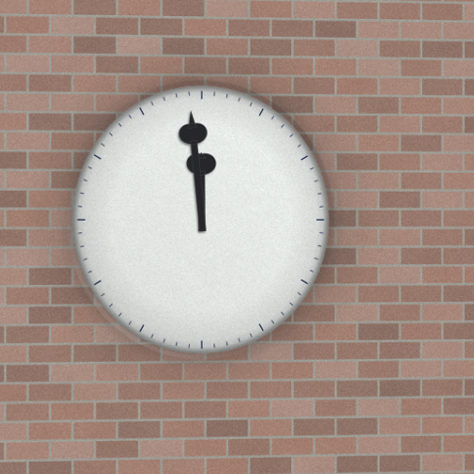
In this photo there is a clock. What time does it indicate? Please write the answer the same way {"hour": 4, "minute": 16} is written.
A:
{"hour": 11, "minute": 59}
